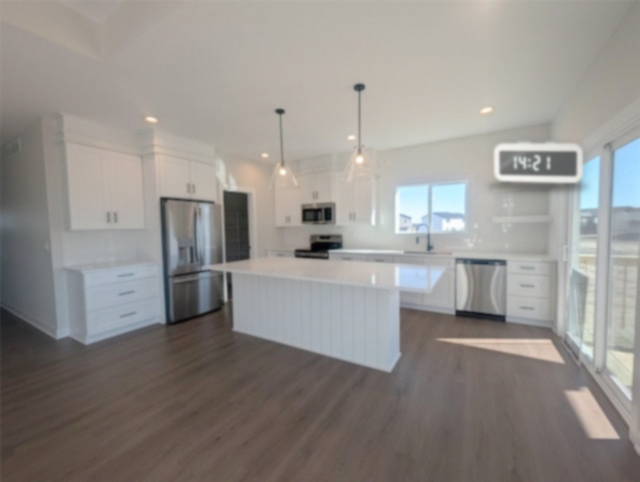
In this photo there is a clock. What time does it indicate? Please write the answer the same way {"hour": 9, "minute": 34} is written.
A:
{"hour": 14, "minute": 21}
